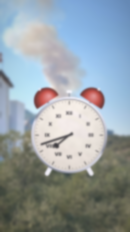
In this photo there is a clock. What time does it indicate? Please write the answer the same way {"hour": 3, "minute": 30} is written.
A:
{"hour": 7, "minute": 42}
